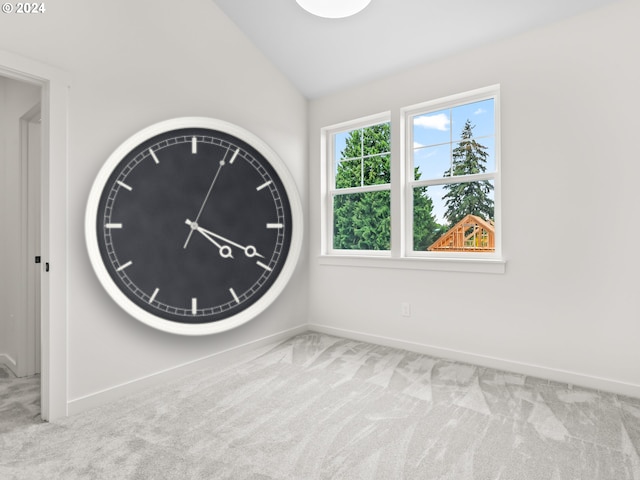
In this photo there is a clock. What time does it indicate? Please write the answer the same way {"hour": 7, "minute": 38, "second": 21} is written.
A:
{"hour": 4, "minute": 19, "second": 4}
